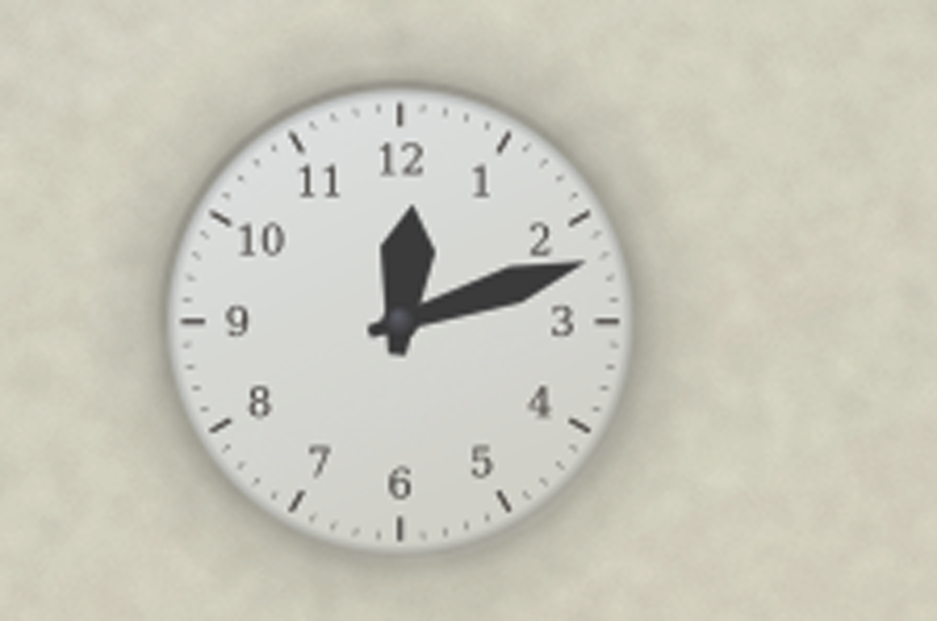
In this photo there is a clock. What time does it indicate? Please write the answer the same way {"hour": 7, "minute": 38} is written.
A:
{"hour": 12, "minute": 12}
